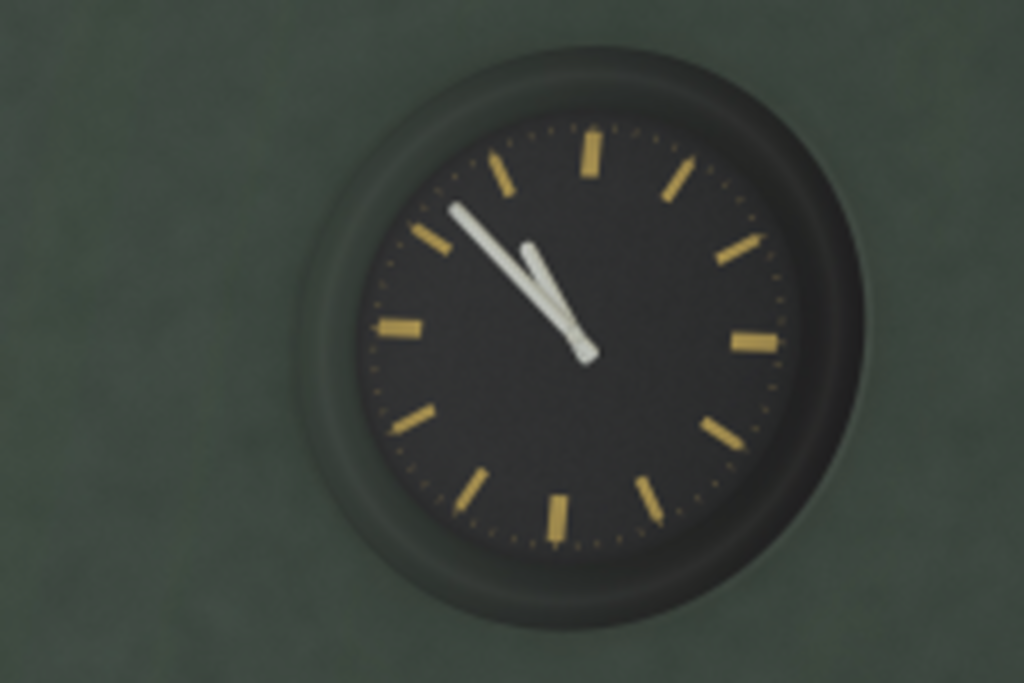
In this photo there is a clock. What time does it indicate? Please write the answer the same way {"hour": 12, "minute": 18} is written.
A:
{"hour": 10, "minute": 52}
